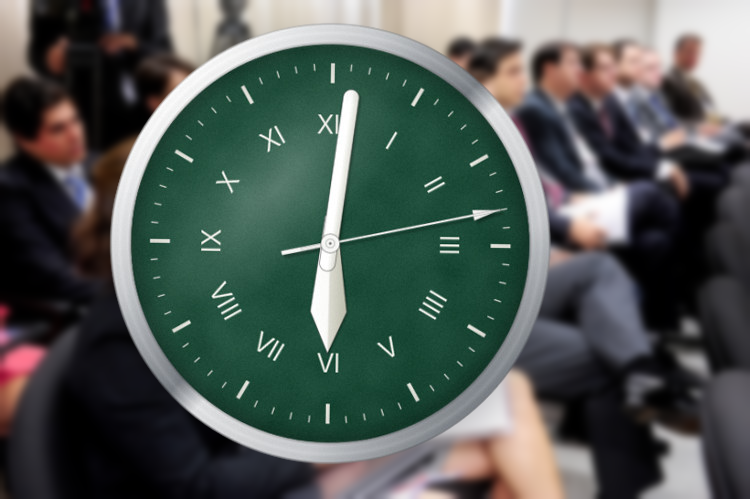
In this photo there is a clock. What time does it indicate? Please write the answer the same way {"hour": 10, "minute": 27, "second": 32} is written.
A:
{"hour": 6, "minute": 1, "second": 13}
